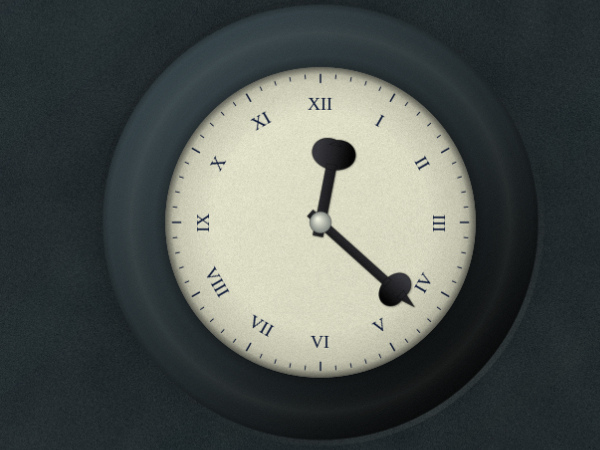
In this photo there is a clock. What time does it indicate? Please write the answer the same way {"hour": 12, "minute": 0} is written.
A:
{"hour": 12, "minute": 22}
